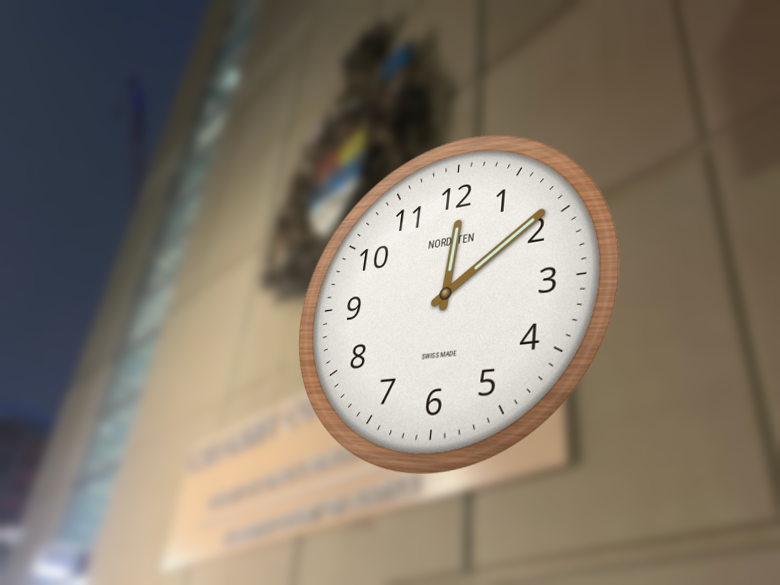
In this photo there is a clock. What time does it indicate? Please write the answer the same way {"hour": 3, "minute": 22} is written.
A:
{"hour": 12, "minute": 9}
